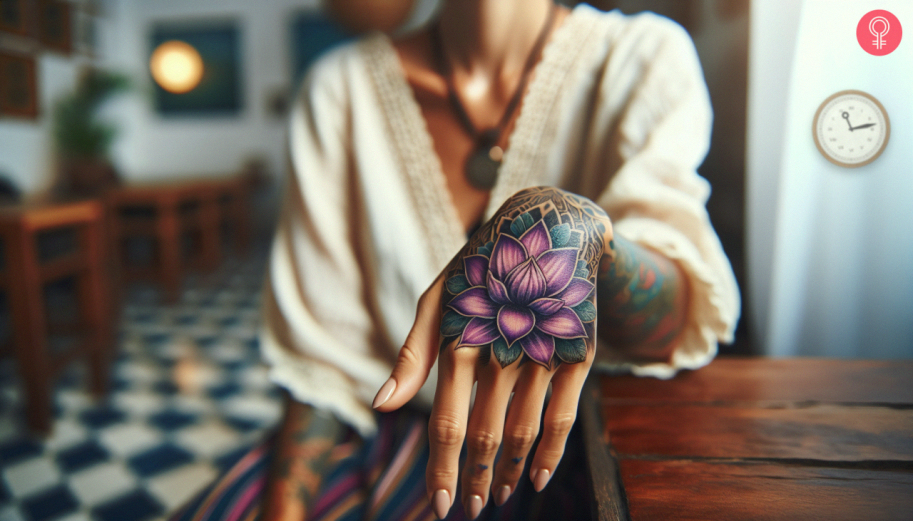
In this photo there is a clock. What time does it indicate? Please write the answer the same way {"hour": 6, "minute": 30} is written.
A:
{"hour": 11, "minute": 13}
